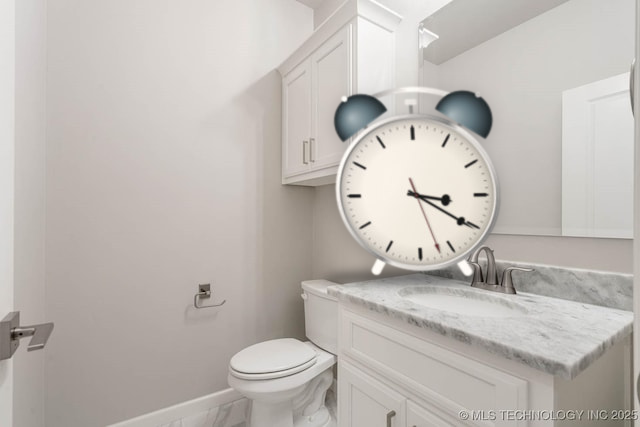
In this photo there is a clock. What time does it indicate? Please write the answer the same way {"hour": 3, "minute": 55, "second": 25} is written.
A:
{"hour": 3, "minute": 20, "second": 27}
